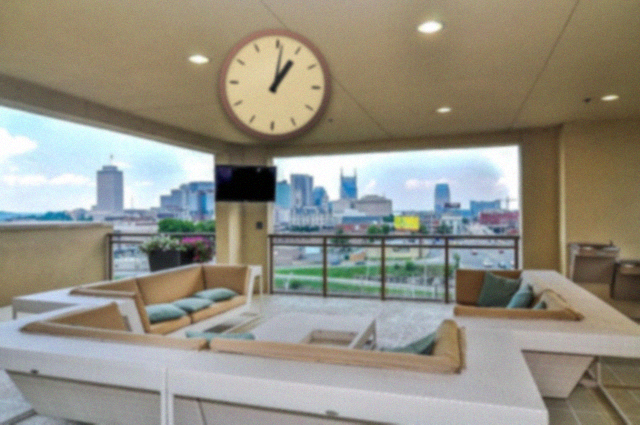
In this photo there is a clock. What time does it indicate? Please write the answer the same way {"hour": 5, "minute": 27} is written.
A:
{"hour": 1, "minute": 1}
